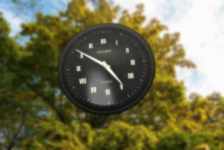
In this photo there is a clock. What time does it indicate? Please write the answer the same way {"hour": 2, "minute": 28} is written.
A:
{"hour": 4, "minute": 51}
